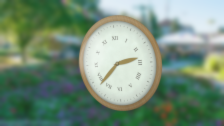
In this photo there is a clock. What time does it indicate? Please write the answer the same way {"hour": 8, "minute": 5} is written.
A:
{"hour": 2, "minute": 38}
